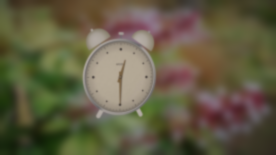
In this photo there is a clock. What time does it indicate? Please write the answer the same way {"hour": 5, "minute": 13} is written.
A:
{"hour": 12, "minute": 30}
